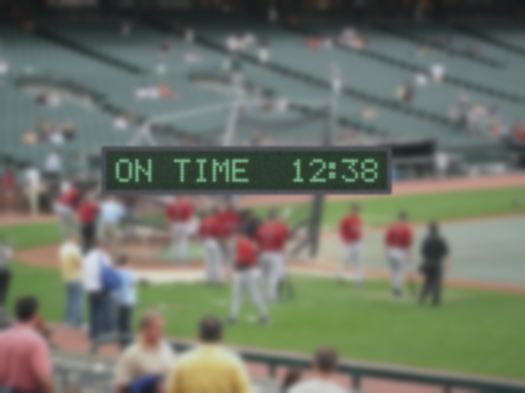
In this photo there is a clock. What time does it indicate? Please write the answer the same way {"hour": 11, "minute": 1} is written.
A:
{"hour": 12, "minute": 38}
